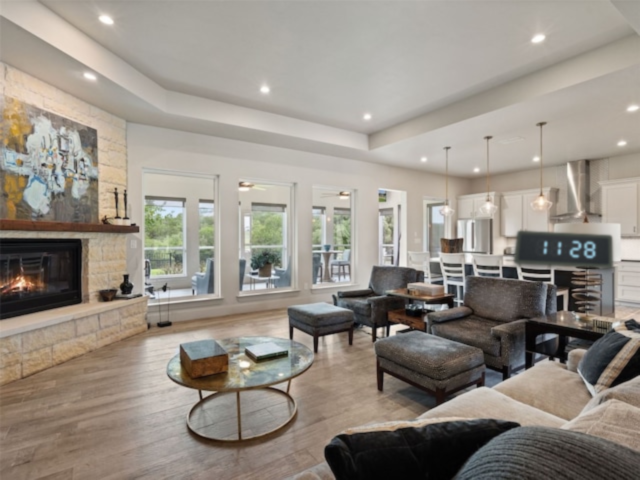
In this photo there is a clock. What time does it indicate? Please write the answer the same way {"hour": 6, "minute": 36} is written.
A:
{"hour": 11, "minute": 28}
